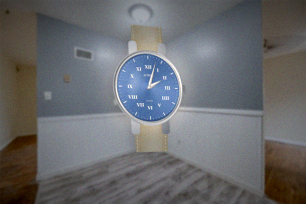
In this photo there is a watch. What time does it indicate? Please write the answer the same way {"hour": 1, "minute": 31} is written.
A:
{"hour": 2, "minute": 3}
